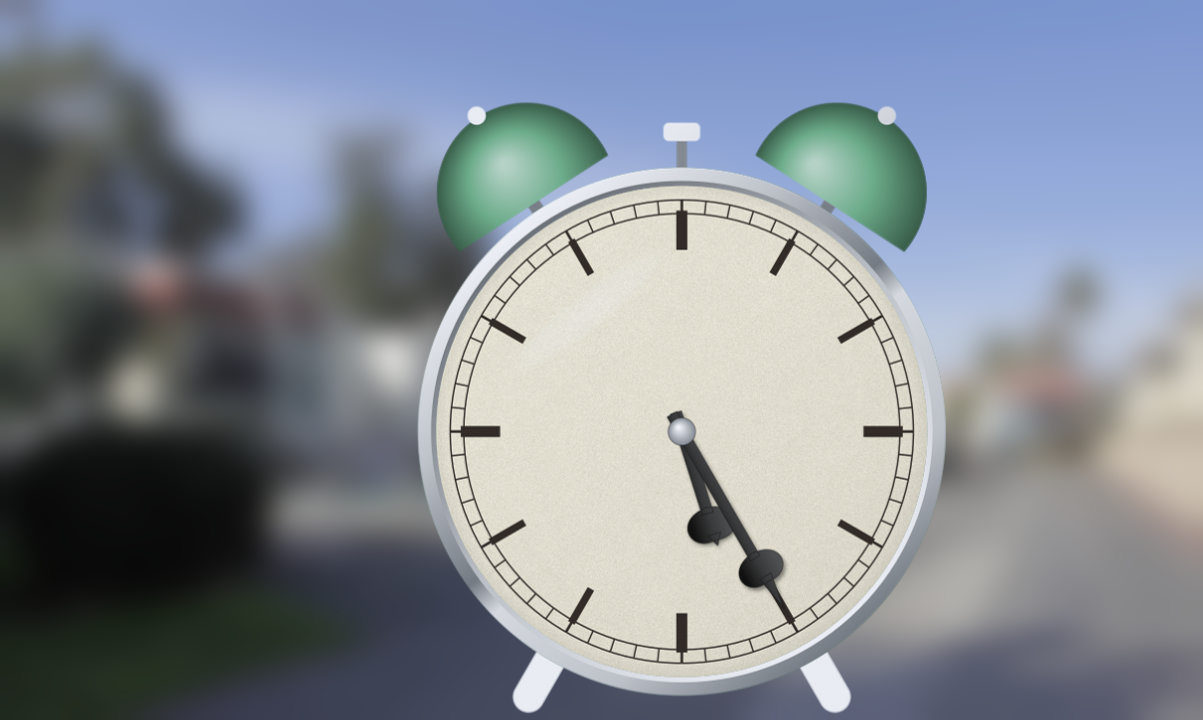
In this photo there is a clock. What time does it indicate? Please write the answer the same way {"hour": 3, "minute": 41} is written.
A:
{"hour": 5, "minute": 25}
